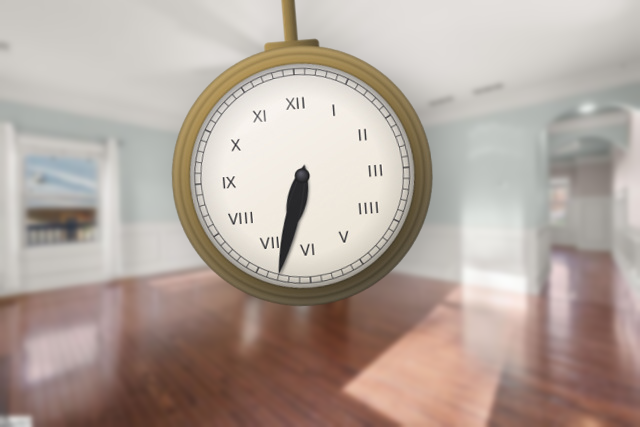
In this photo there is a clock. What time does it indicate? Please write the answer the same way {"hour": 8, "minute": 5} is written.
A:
{"hour": 6, "minute": 33}
